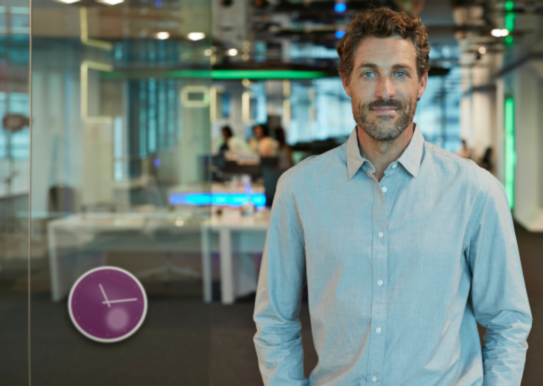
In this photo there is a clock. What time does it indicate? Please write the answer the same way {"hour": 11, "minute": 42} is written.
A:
{"hour": 11, "minute": 14}
